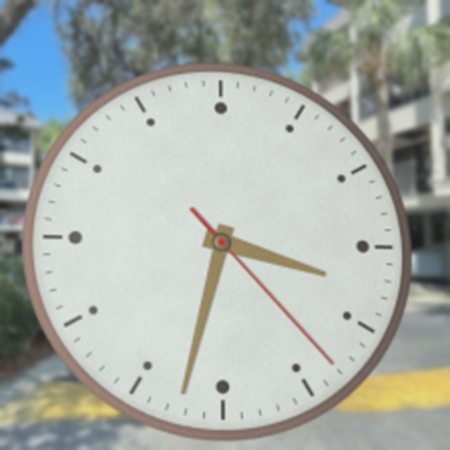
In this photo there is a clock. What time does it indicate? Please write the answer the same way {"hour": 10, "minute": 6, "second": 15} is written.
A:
{"hour": 3, "minute": 32, "second": 23}
